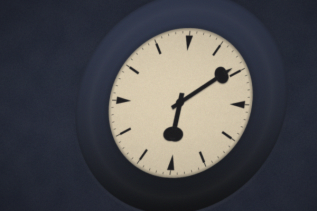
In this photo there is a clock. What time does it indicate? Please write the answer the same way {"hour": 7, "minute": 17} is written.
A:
{"hour": 6, "minute": 9}
